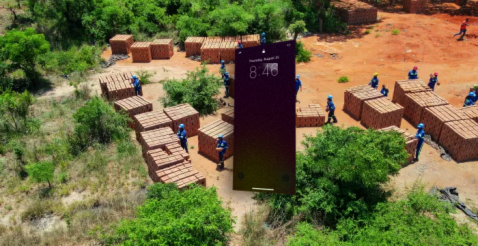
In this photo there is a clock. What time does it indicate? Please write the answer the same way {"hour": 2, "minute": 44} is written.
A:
{"hour": 8, "minute": 46}
